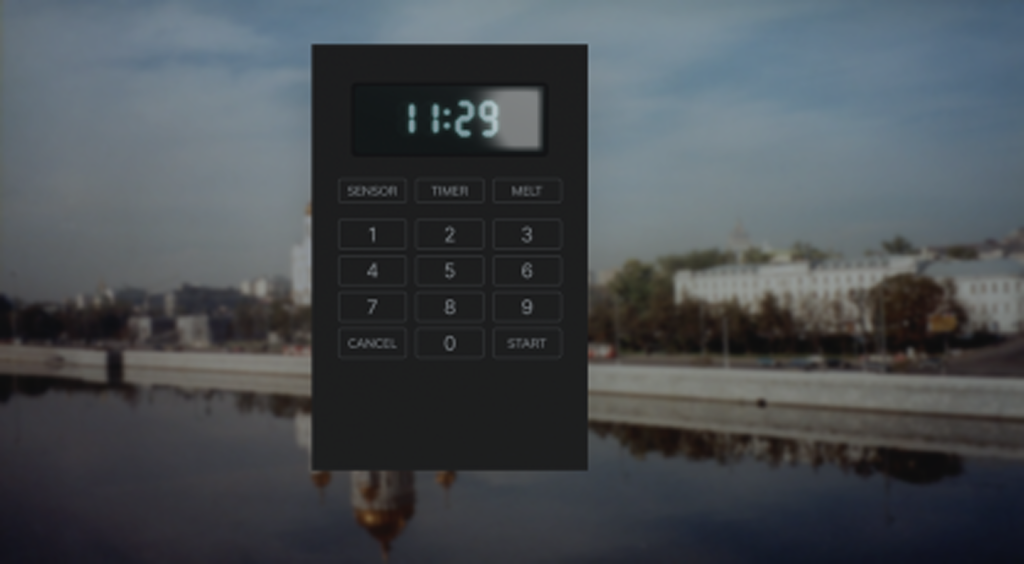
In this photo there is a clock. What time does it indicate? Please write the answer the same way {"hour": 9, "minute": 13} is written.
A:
{"hour": 11, "minute": 29}
